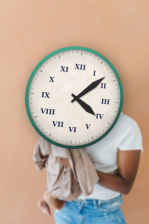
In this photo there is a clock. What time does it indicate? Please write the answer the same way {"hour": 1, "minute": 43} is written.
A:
{"hour": 4, "minute": 8}
